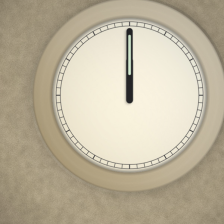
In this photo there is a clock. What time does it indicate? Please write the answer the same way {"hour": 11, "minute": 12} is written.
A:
{"hour": 12, "minute": 0}
